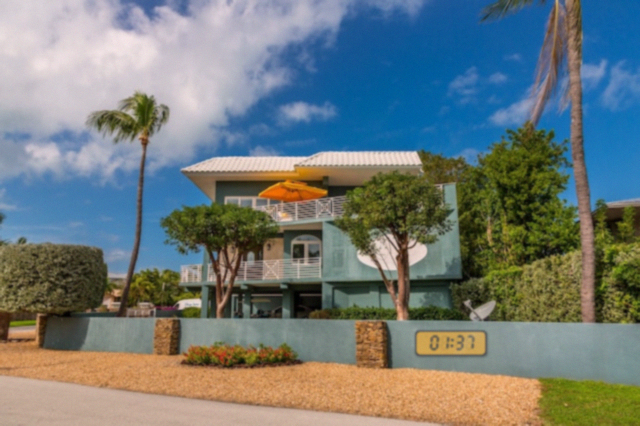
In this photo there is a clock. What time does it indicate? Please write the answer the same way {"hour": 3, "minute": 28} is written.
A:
{"hour": 1, "minute": 37}
